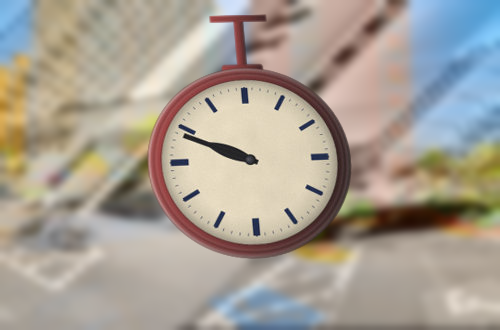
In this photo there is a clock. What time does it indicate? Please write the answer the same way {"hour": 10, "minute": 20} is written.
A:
{"hour": 9, "minute": 49}
